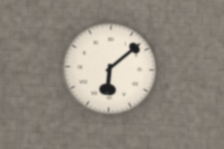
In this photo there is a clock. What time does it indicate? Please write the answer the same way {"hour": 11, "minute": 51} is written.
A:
{"hour": 6, "minute": 8}
